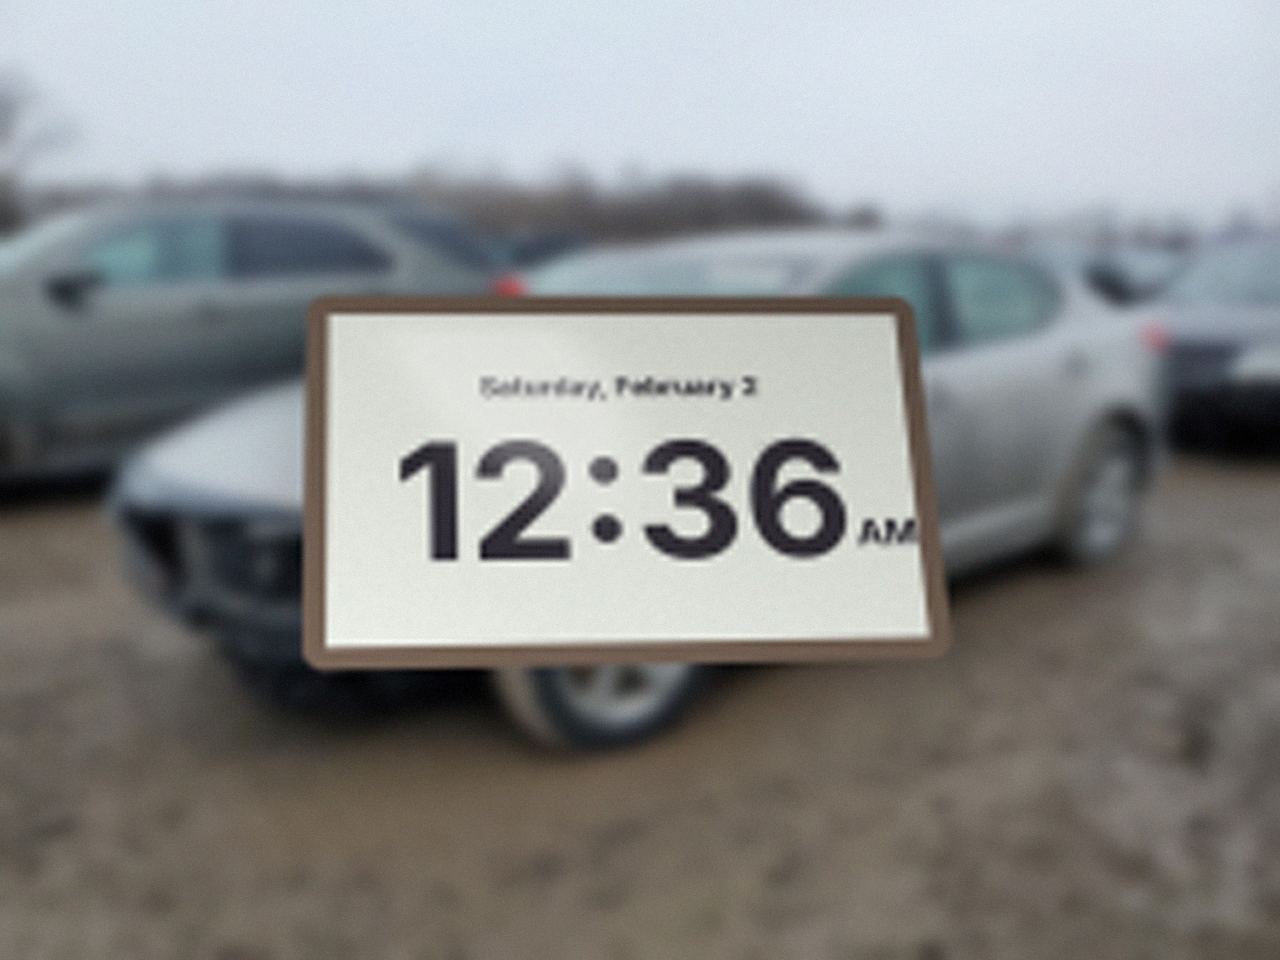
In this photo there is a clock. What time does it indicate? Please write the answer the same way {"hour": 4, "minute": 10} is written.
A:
{"hour": 12, "minute": 36}
